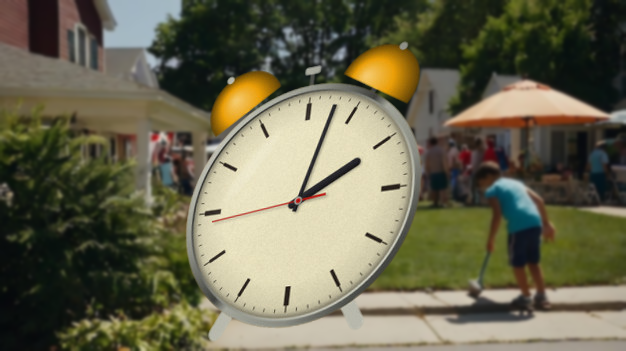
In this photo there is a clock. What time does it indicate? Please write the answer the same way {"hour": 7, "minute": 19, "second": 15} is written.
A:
{"hour": 2, "minute": 2, "second": 44}
